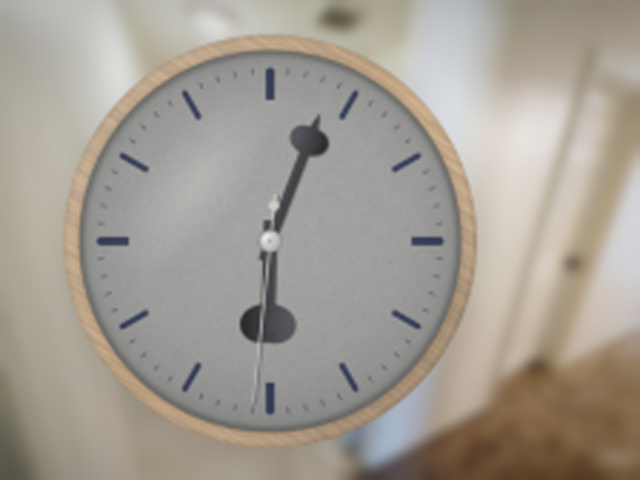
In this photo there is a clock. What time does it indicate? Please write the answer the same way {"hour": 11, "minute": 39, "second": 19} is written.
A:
{"hour": 6, "minute": 3, "second": 31}
